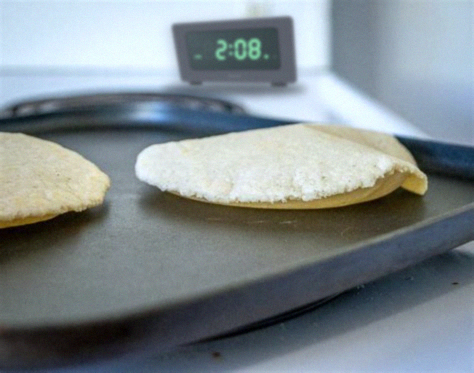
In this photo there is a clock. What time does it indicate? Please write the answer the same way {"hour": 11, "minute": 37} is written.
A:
{"hour": 2, "minute": 8}
